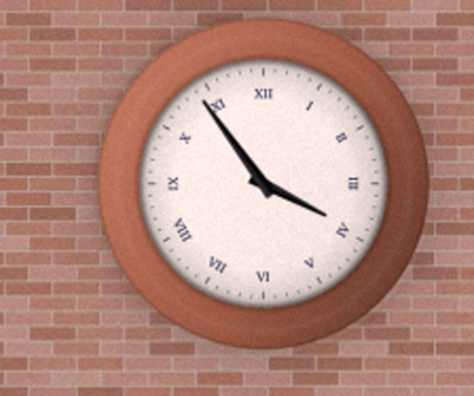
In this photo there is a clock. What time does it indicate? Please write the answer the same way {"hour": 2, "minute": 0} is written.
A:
{"hour": 3, "minute": 54}
